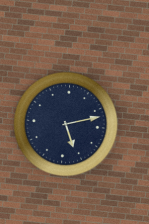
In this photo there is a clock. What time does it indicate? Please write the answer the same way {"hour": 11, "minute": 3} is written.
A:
{"hour": 5, "minute": 12}
